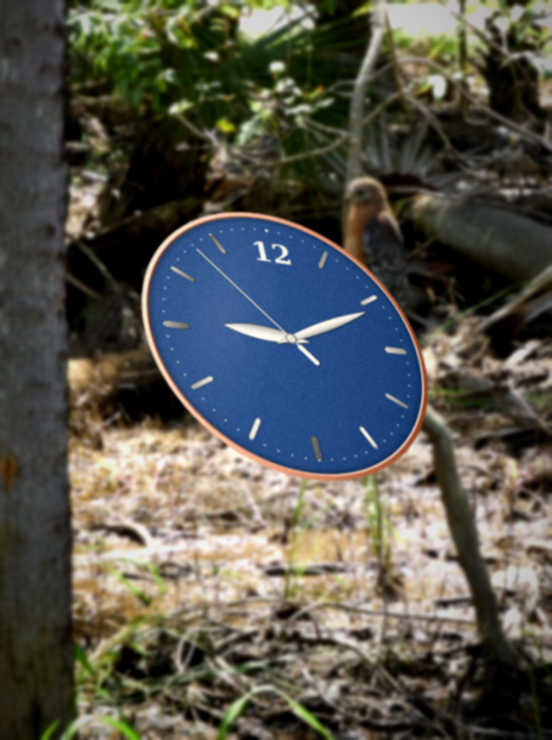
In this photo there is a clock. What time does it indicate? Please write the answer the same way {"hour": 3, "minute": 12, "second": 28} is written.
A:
{"hour": 9, "minute": 10, "second": 53}
